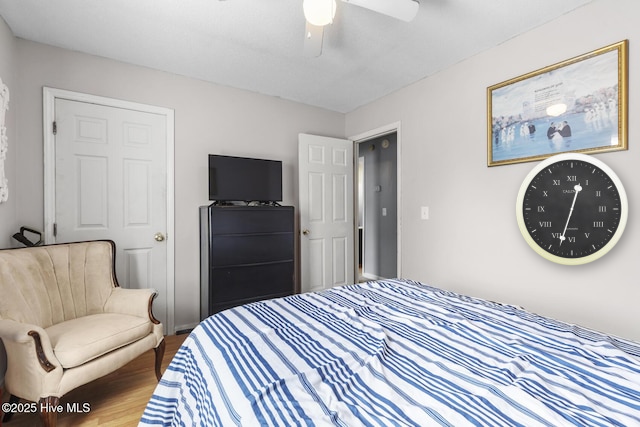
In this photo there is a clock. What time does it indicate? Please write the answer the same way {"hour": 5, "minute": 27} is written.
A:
{"hour": 12, "minute": 33}
